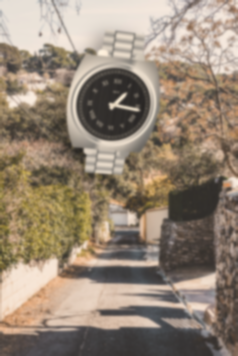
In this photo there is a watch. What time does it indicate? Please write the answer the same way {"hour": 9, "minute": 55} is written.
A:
{"hour": 1, "minute": 16}
